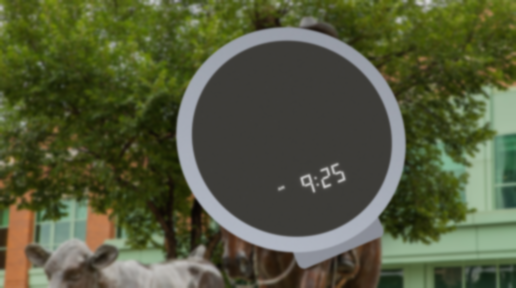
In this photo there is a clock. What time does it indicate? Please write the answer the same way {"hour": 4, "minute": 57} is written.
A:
{"hour": 9, "minute": 25}
